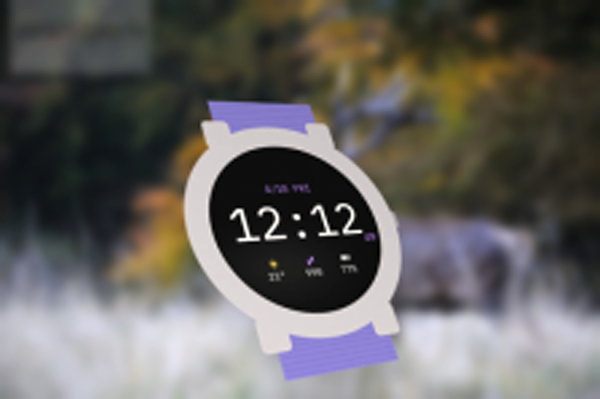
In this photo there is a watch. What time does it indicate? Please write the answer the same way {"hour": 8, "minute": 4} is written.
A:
{"hour": 12, "minute": 12}
